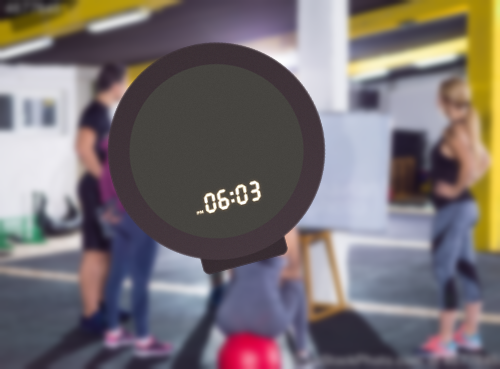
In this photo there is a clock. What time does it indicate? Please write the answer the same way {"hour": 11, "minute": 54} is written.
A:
{"hour": 6, "minute": 3}
